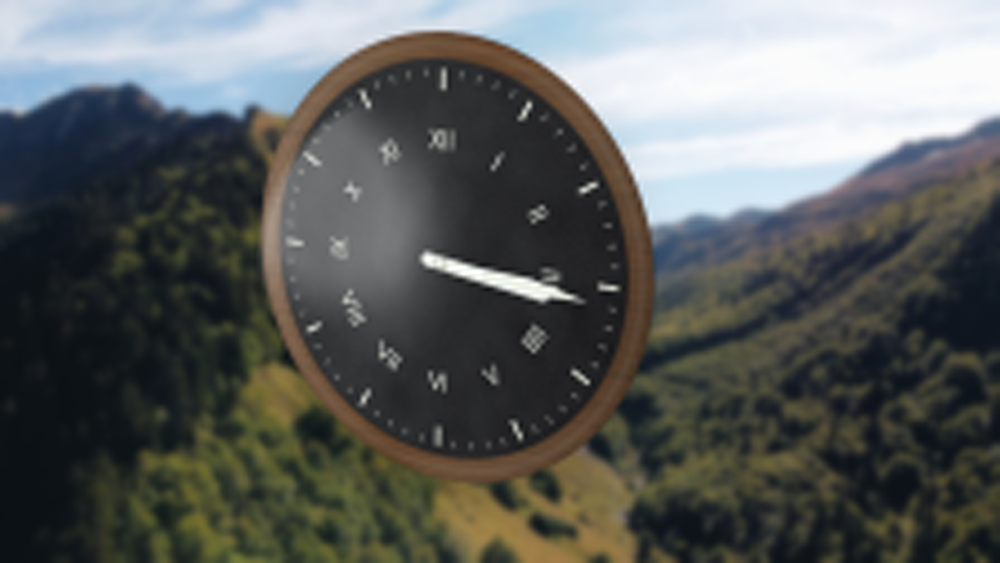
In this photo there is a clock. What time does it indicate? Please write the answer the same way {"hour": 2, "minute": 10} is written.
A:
{"hour": 3, "minute": 16}
